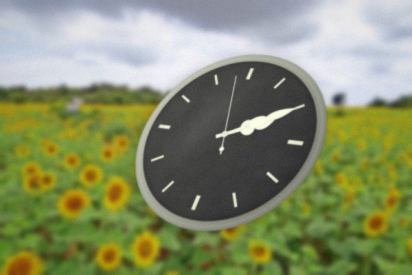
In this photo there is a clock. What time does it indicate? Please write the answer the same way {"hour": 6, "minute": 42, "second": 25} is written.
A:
{"hour": 2, "minute": 9, "second": 58}
